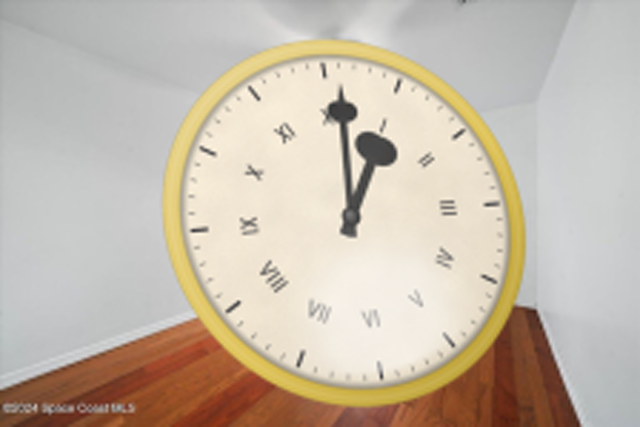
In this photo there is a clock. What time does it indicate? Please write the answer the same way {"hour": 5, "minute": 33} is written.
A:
{"hour": 1, "minute": 1}
